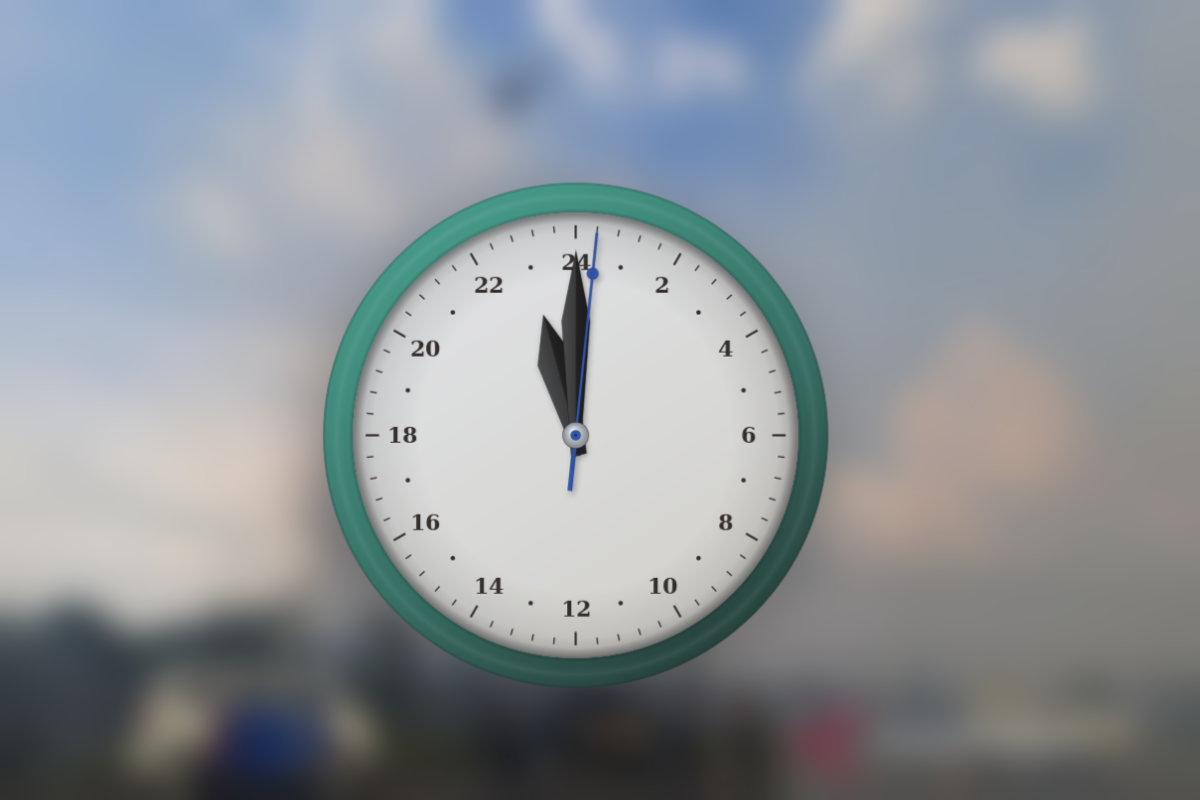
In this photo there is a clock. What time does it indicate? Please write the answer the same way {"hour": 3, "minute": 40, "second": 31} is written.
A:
{"hour": 23, "minute": 0, "second": 1}
